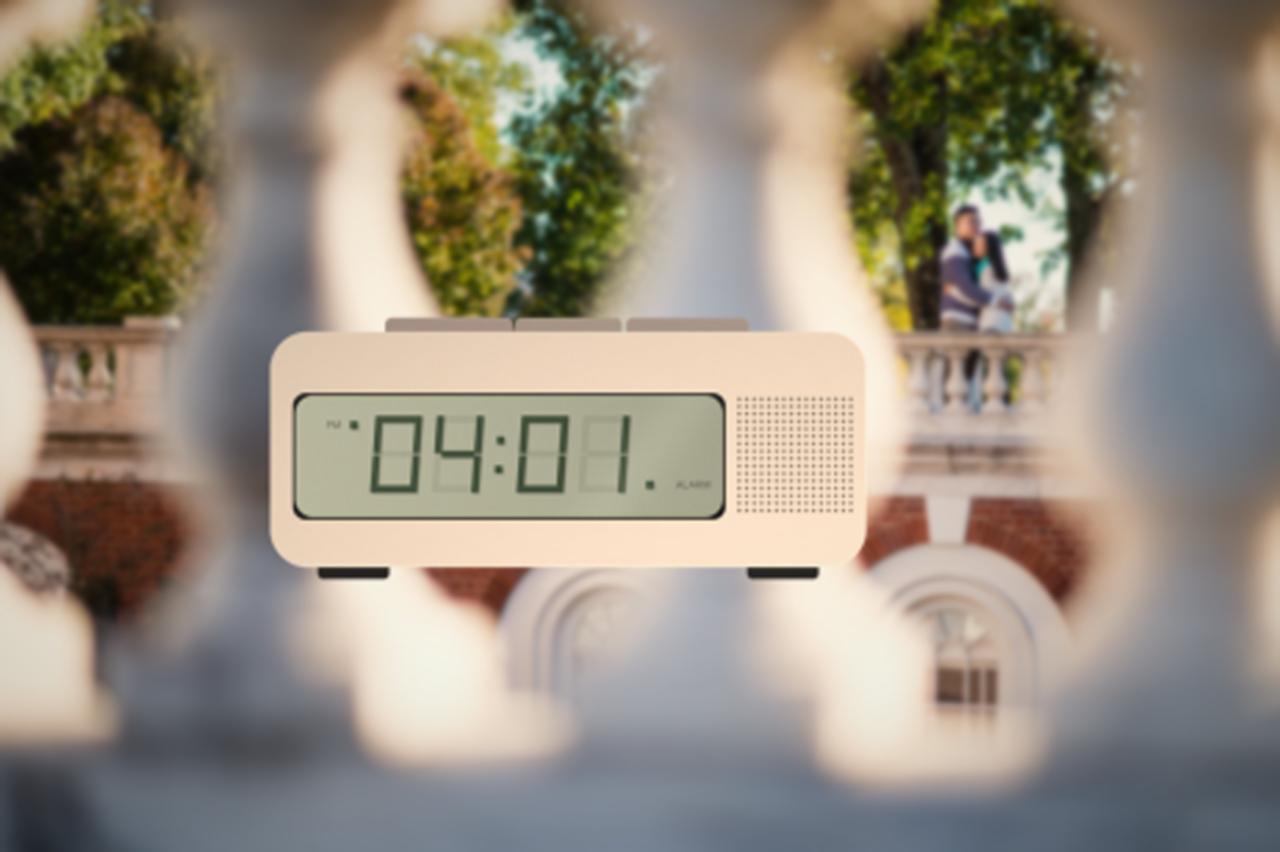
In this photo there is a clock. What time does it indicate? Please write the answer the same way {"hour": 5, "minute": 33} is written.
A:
{"hour": 4, "minute": 1}
